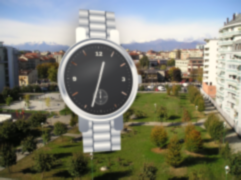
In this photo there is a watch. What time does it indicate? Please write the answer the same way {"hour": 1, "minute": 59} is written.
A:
{"hour": 12, "minute": 33}
